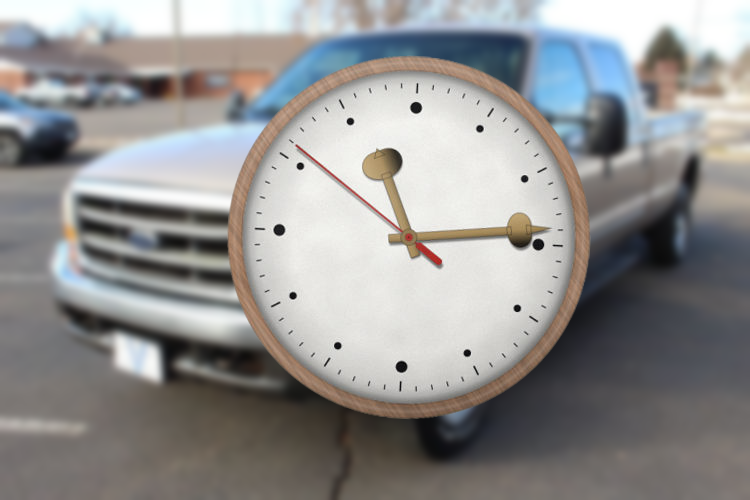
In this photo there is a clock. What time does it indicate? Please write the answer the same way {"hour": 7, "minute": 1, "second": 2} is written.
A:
{"hour": 11, "minute": 13, "second": 51}
